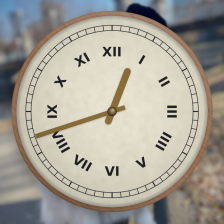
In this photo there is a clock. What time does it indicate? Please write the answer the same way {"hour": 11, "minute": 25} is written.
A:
{"hour": 12, "minute": 42}
